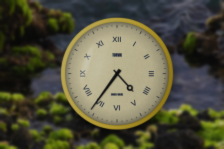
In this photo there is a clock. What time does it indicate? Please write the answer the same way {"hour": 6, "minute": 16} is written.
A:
{"hour": 4, "minute": 36}
